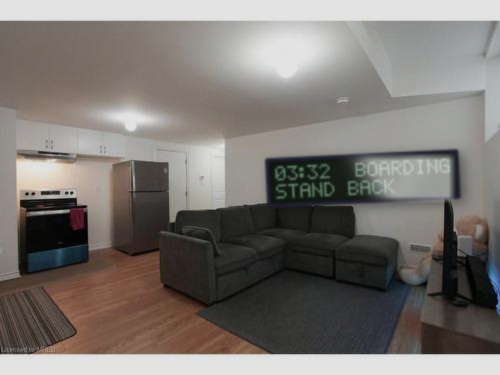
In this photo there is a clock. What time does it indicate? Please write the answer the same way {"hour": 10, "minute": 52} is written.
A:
{"hour": 3, "minute": 32}
